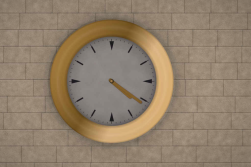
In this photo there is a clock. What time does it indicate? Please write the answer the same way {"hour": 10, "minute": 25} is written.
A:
{"hour": 4, "minute": 21}
